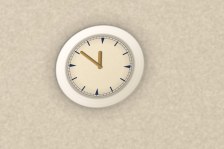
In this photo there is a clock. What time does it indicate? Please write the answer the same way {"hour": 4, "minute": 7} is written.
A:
{"hour": 11, "minute": 51}
